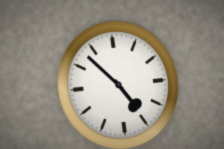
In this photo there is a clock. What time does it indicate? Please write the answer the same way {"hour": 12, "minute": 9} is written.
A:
{"hour": 4, "minute": 53}
